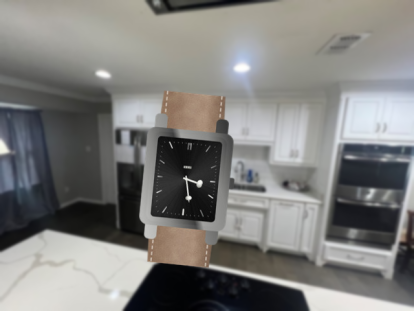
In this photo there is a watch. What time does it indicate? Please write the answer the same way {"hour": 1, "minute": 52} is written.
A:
{"hour": 3, "minute": 28}
